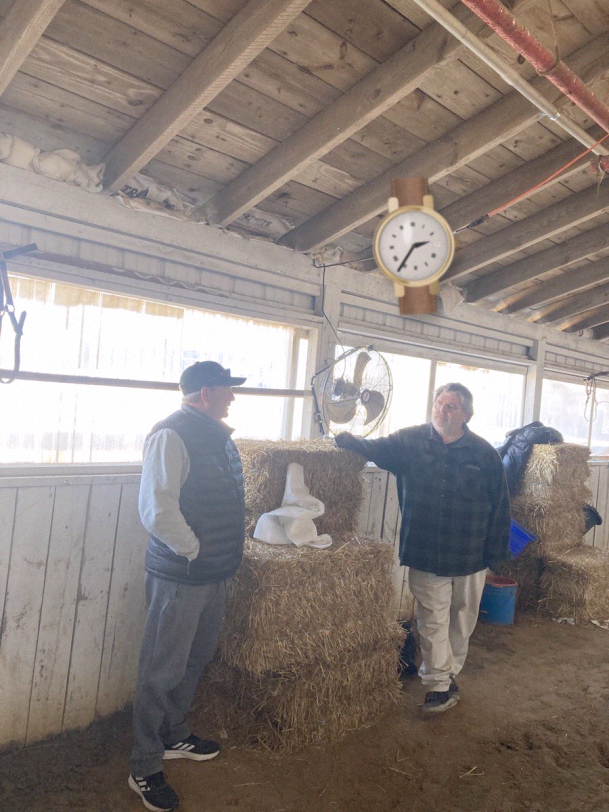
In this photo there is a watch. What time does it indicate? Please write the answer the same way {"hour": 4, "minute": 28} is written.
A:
{"hour": 2, "minute": 36}
